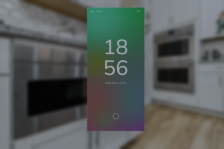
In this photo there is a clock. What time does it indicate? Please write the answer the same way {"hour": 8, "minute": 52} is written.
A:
{"hour": 18, "minute": 56}
